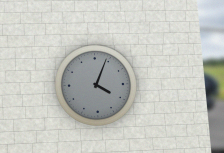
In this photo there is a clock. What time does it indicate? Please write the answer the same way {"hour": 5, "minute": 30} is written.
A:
{"hour": 4, "minute": 4}
